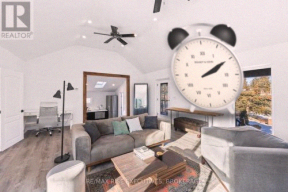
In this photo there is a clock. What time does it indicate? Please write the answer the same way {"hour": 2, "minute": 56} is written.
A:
{"hour": 2, "minute": 10}
